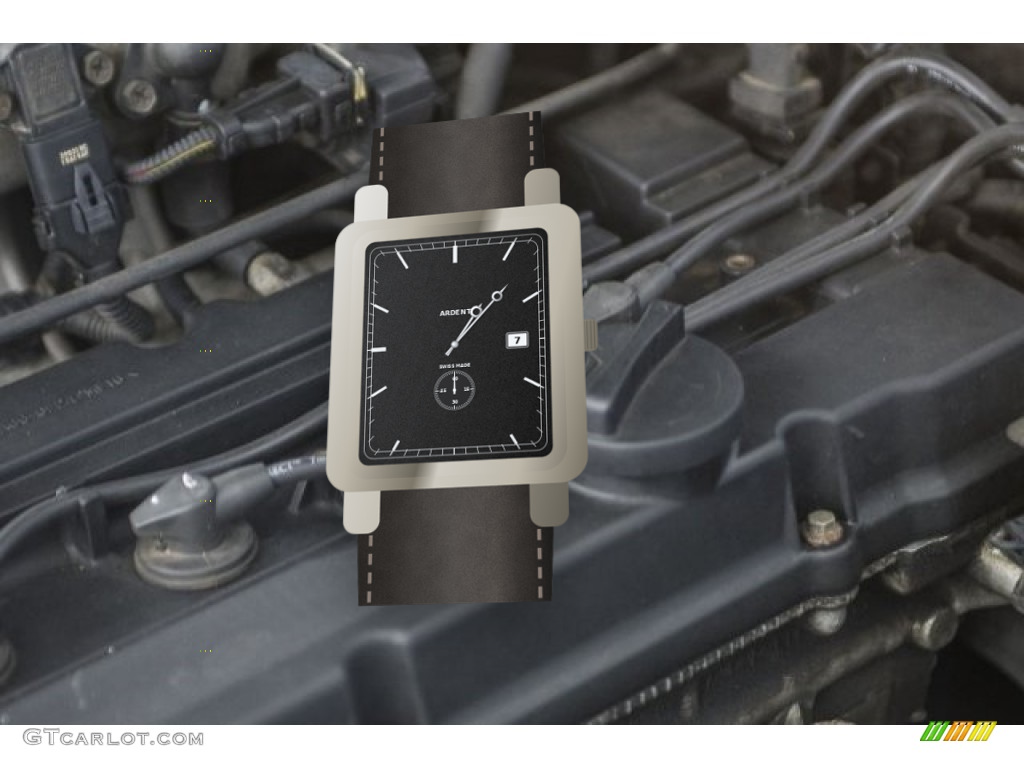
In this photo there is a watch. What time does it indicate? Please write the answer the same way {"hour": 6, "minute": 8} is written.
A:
{"hour": 1, "minute": 7}
